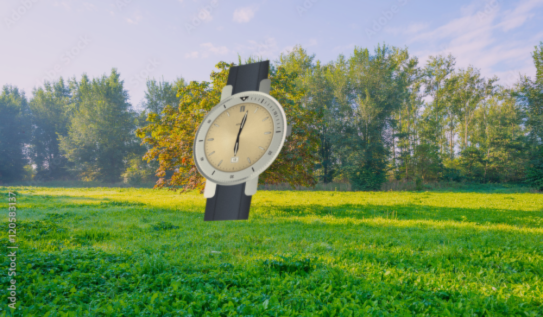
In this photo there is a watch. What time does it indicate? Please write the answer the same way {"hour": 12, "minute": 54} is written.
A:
{"hour": 6, "minute": 2}
